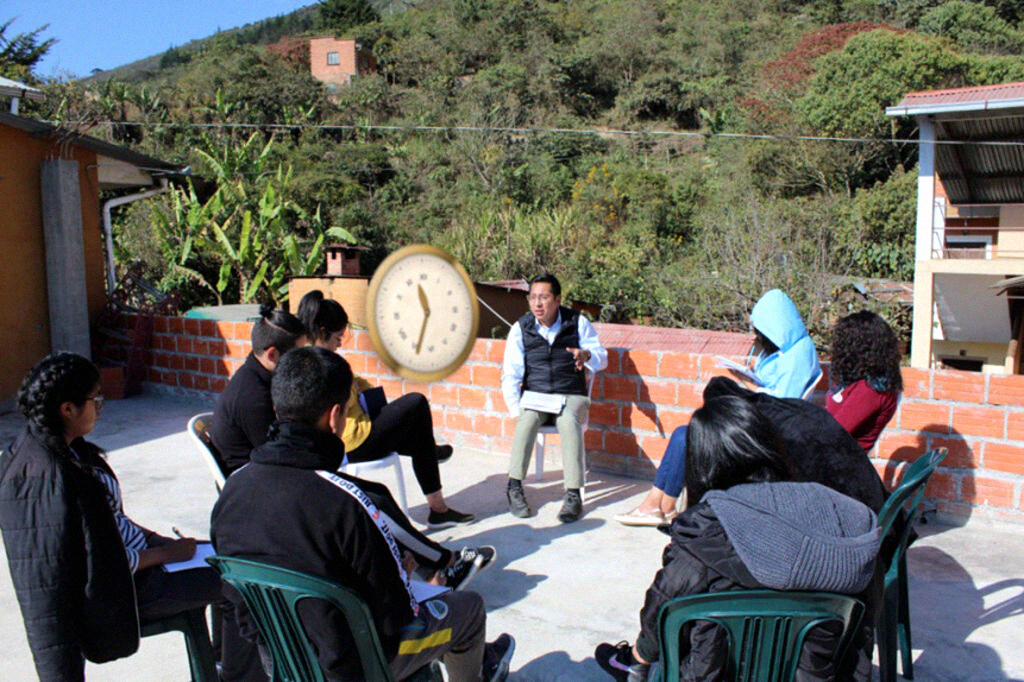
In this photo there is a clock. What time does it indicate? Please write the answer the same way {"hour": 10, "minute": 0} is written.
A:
{"hour": 11, "minute": 34}
